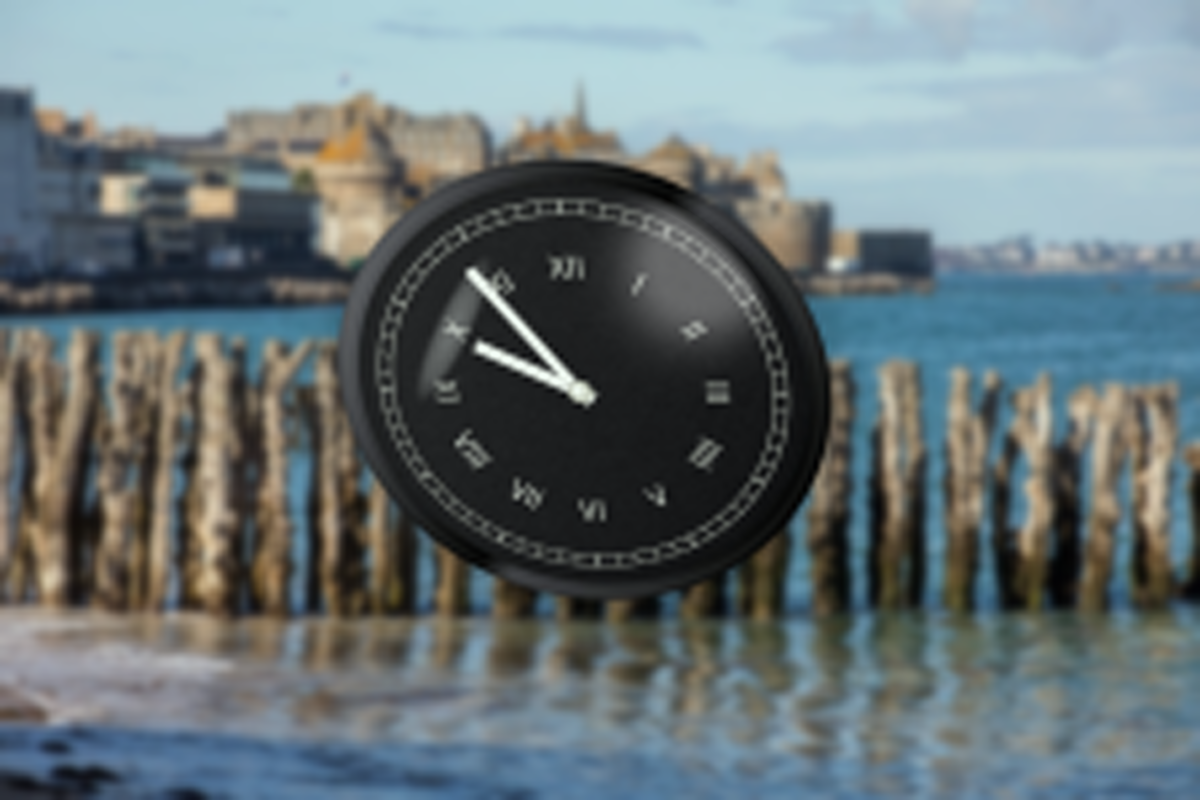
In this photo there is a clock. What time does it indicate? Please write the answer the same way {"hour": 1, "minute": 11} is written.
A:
{"hour": 9, "minute": 54}
